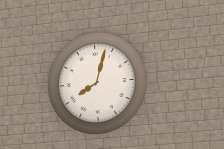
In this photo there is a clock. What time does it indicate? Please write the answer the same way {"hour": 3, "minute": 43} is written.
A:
{"hour": 8, "minute": 3}
